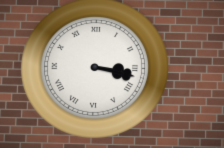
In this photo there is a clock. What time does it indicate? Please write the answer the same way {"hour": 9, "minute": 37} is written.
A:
{"hour": 3, "minute": 17}
